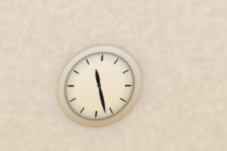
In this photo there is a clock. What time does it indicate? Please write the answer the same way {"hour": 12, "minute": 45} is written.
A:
{"hour": 11, "minute": 27}
